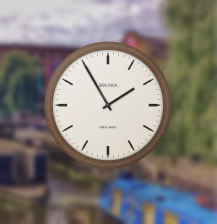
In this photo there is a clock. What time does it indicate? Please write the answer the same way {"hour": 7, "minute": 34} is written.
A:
{"hour": 1, "minute": 55}
